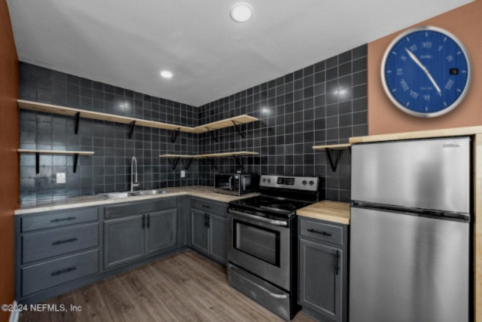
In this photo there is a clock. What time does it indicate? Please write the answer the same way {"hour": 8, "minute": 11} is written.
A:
{"hour": 4, "minute": 53}
